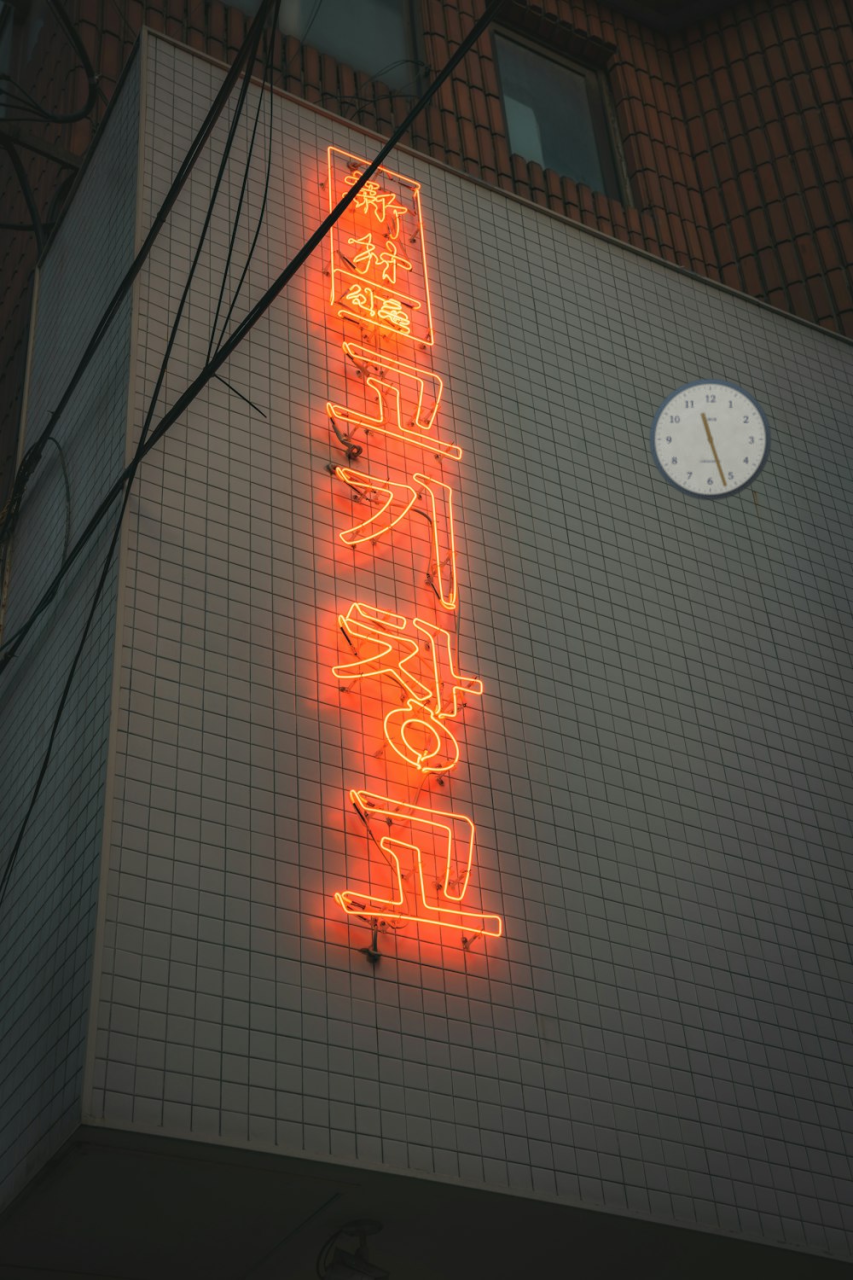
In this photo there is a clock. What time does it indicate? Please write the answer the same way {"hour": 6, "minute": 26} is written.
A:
{"hour": 11, "minute": 27}
